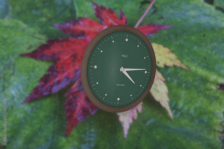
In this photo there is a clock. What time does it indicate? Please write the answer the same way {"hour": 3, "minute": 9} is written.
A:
{"hour": 4, "minute": 14}
